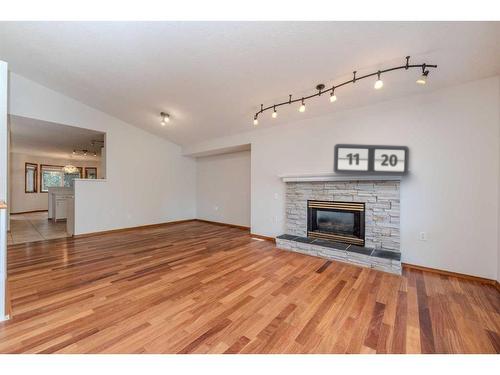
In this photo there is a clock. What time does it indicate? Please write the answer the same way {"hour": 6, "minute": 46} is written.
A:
{"hour": 11, "minute": 20}
